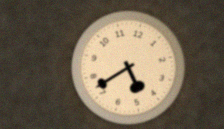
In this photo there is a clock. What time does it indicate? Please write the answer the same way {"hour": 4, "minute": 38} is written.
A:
{"hour": 4, "minute": 37}
